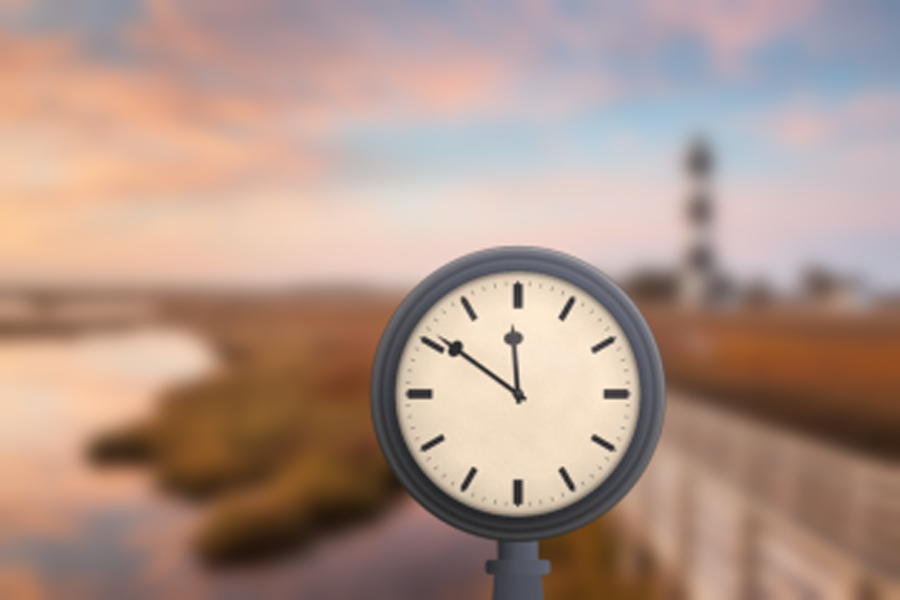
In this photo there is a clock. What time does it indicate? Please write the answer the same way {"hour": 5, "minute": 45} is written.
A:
{"hour": 11, "minute": 51}
